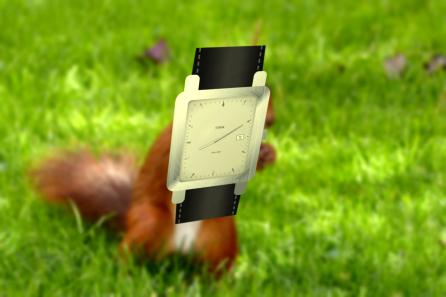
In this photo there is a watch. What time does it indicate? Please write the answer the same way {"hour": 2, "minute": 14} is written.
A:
{"hour": 8, "minute": 10}
